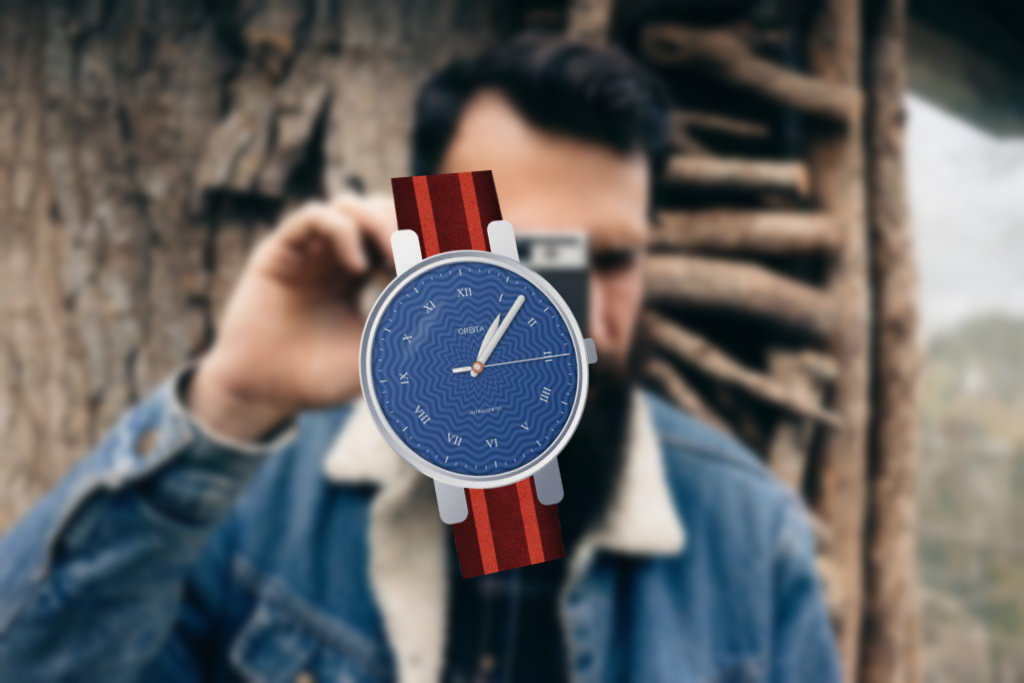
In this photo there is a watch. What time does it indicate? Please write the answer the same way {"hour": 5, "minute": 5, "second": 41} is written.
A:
{"hour": 1, "minute": 7, "second": 15}
